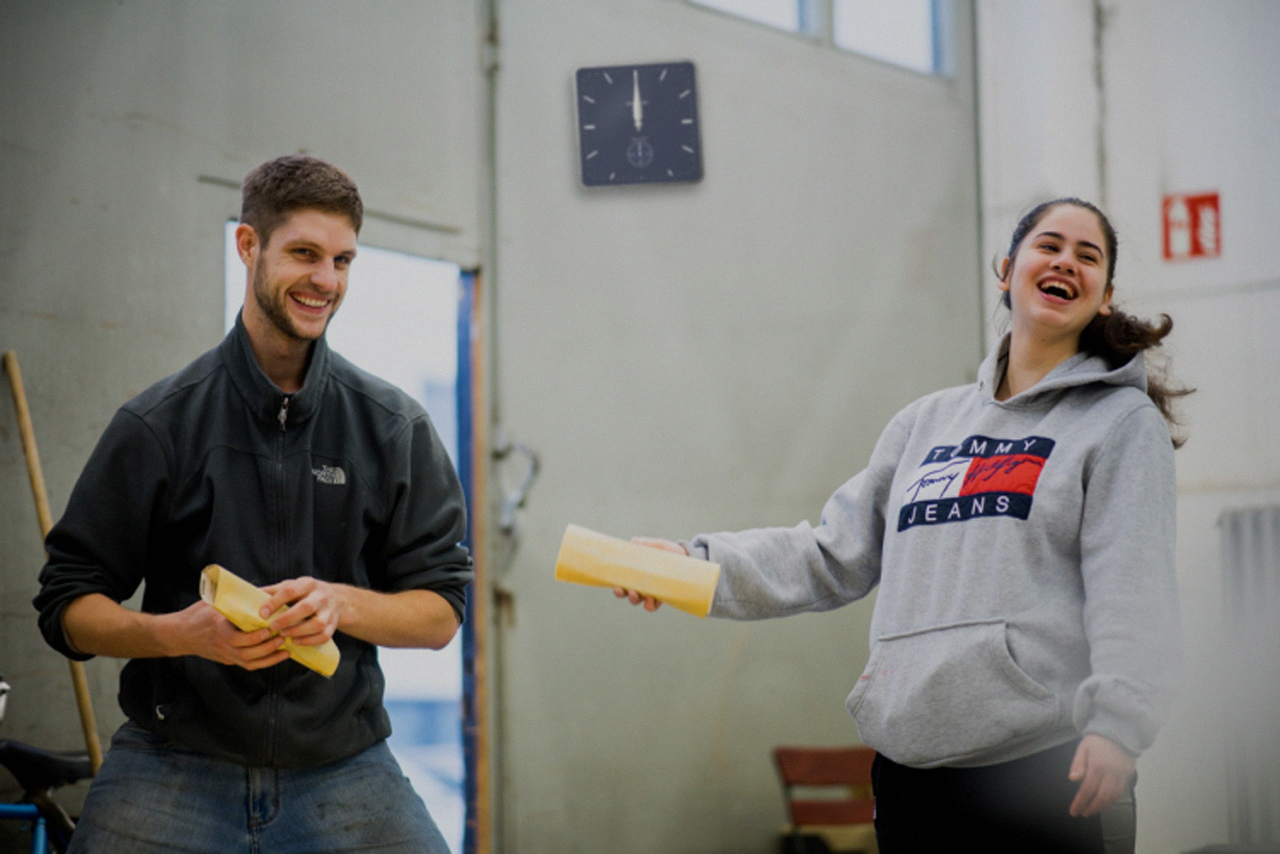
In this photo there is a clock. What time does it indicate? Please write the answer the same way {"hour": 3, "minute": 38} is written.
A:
{"hour": 12, "minute": 0}
